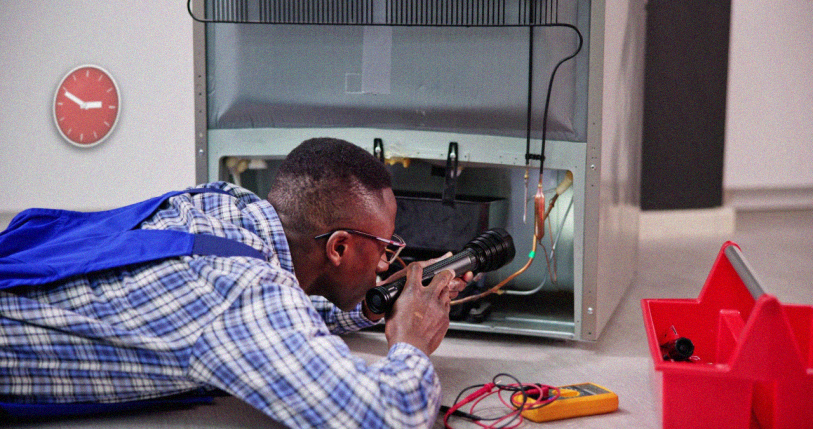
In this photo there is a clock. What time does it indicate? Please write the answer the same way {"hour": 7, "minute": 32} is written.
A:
{"hour": 2, "minute": 49}
